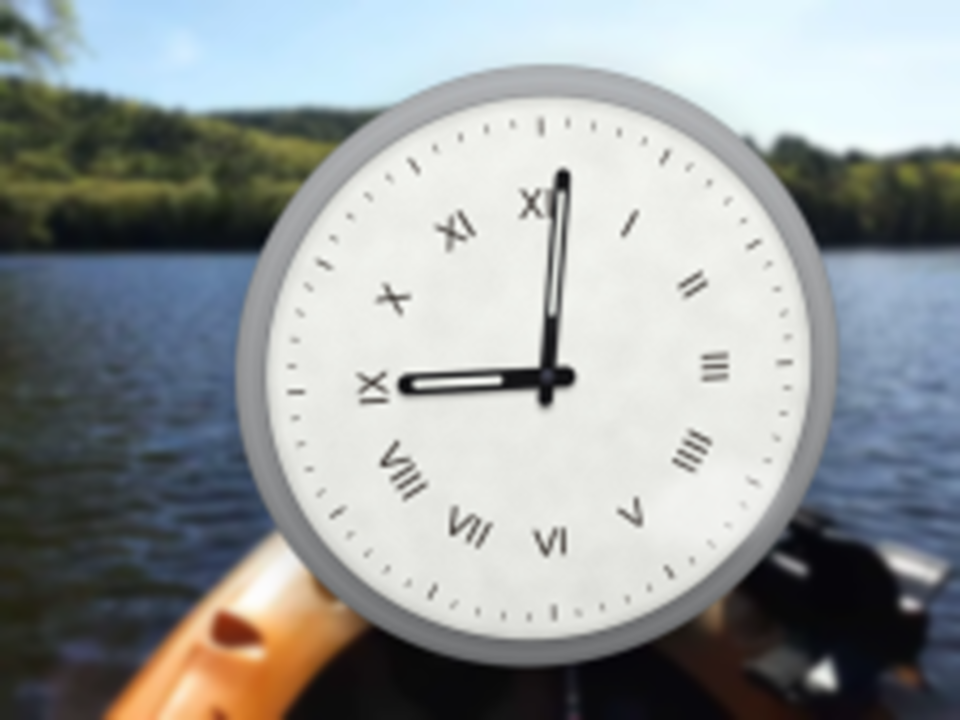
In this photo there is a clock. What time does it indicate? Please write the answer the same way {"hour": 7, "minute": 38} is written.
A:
{"hour": 9, "minute": 1}
